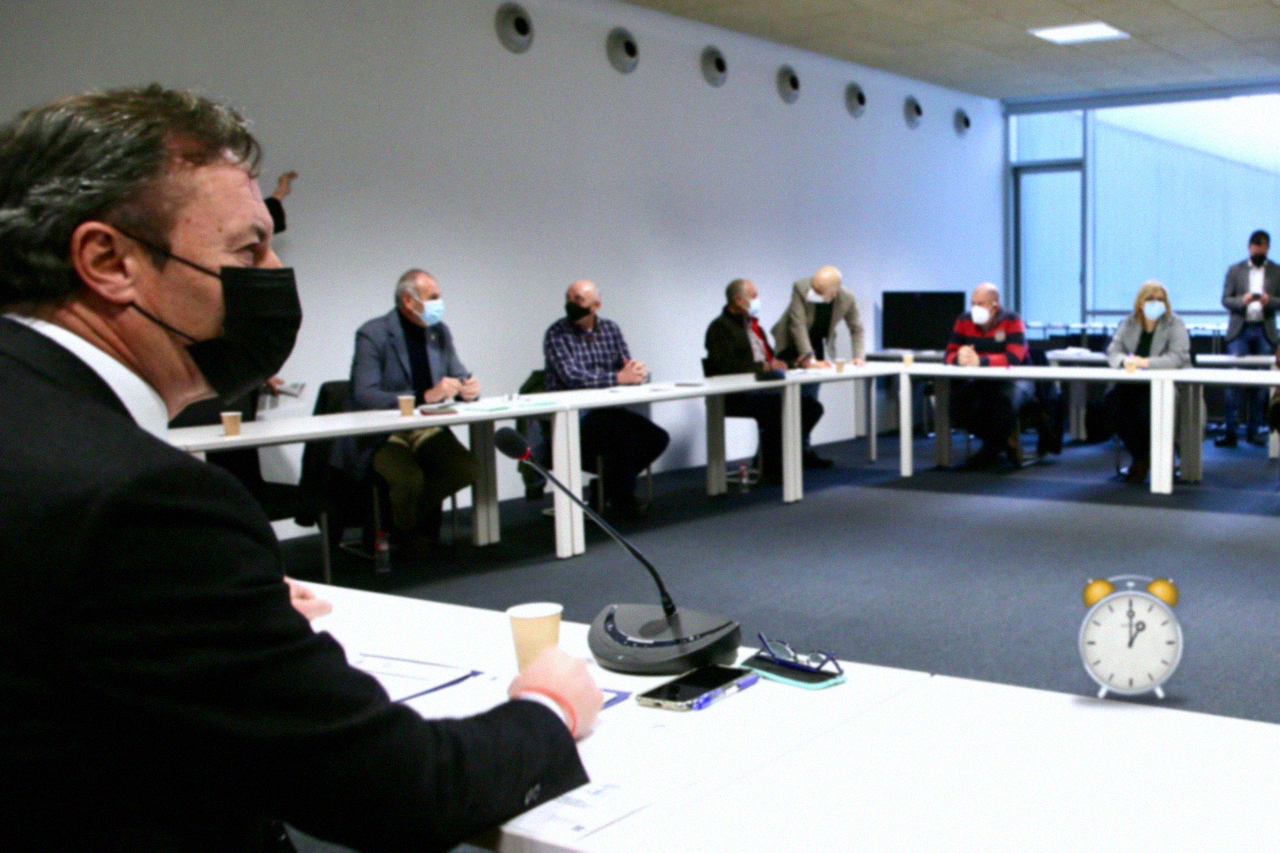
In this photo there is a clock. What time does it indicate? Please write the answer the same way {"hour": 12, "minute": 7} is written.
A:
{"hour": 1, "minute": 0}
